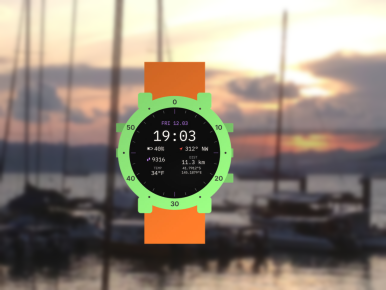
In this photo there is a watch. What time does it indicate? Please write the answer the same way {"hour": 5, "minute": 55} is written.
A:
{"hour": 19, "minute": 3}
